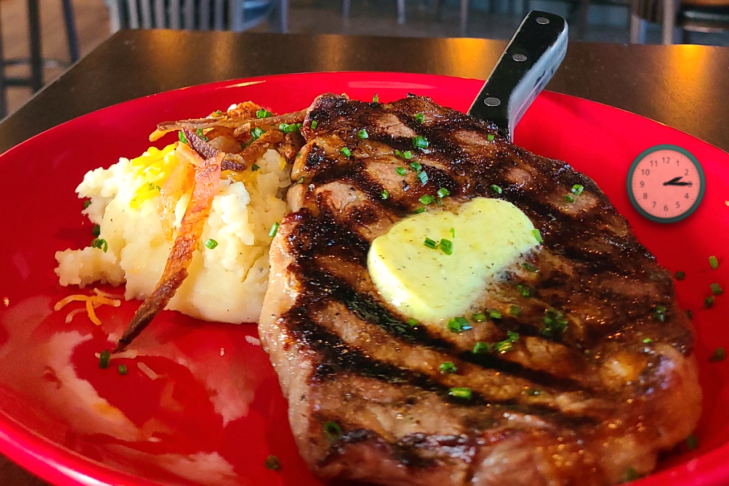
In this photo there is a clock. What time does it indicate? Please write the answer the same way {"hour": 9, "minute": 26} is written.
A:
{"hour": 2, "minute": 15}
